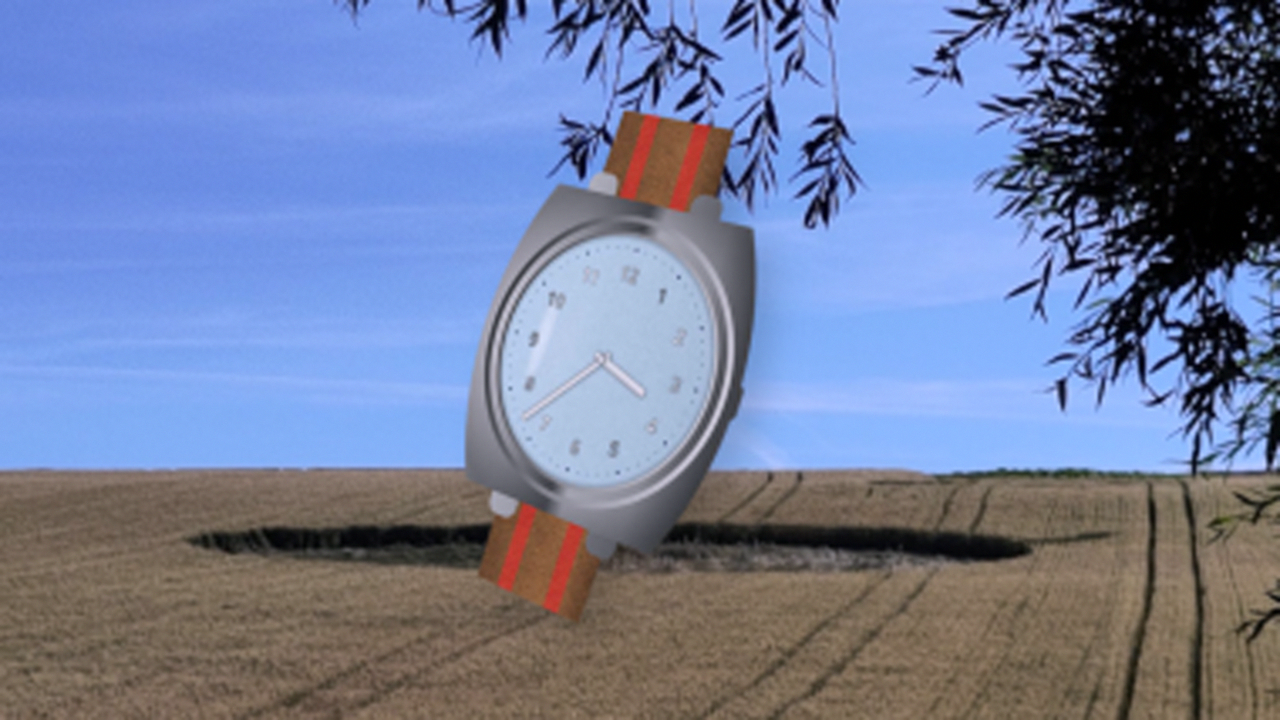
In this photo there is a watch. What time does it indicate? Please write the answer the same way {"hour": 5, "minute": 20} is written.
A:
{"hour": 3, "minute": 37}
